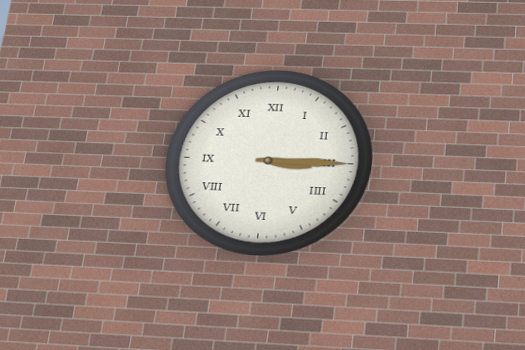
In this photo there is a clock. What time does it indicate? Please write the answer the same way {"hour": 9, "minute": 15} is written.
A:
{"hour": 3, "minute": 15}
